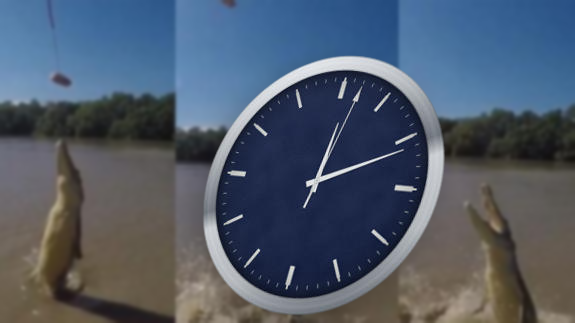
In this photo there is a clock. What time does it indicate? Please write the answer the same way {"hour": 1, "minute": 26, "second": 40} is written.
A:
{"hour": 12, "minute": 11, "second": 2}
